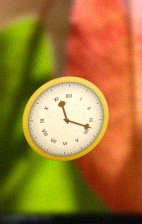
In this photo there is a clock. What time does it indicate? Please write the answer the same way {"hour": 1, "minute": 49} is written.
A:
{"hour": 11, "minute": 18}
